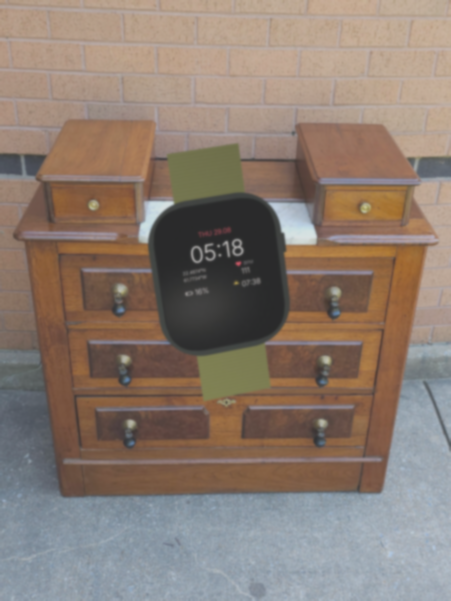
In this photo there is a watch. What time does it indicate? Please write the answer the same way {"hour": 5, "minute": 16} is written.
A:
{"hour": 5, "minute": 18}
